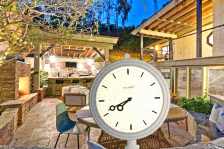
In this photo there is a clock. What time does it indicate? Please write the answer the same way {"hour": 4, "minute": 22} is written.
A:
{"hour": 7, "minute": 41}
